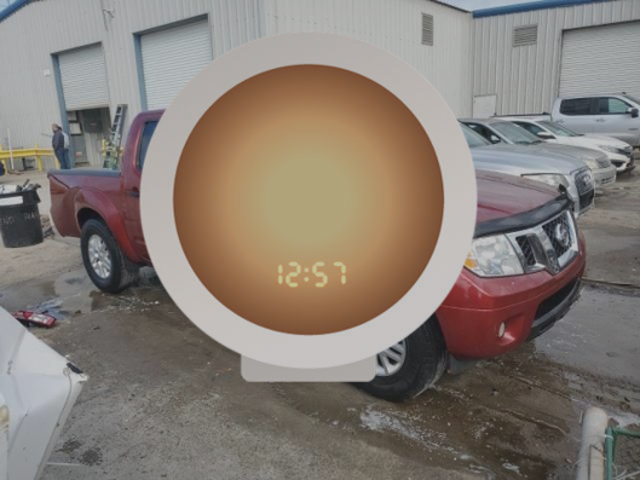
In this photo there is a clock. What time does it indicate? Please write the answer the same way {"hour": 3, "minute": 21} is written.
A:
{"hour": 12, "minute": 57}
